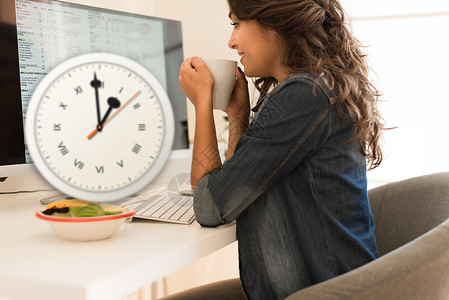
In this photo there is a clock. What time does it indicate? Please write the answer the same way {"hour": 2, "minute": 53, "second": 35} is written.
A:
{"hour": 12, "minute": 59, "second": 8}
